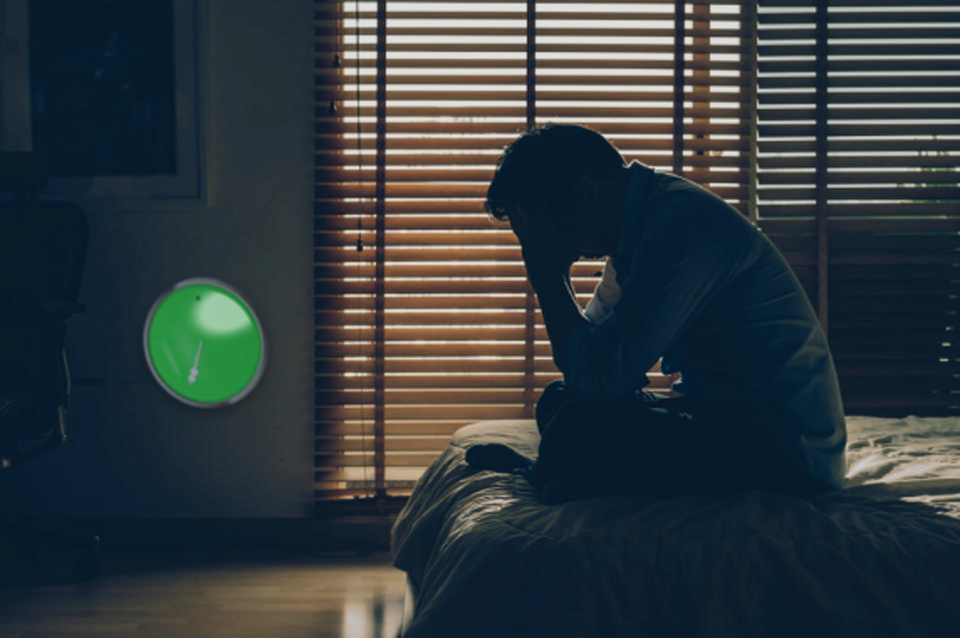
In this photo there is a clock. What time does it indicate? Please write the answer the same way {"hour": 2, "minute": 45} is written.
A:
{"hour": 6, "minute": 33}
